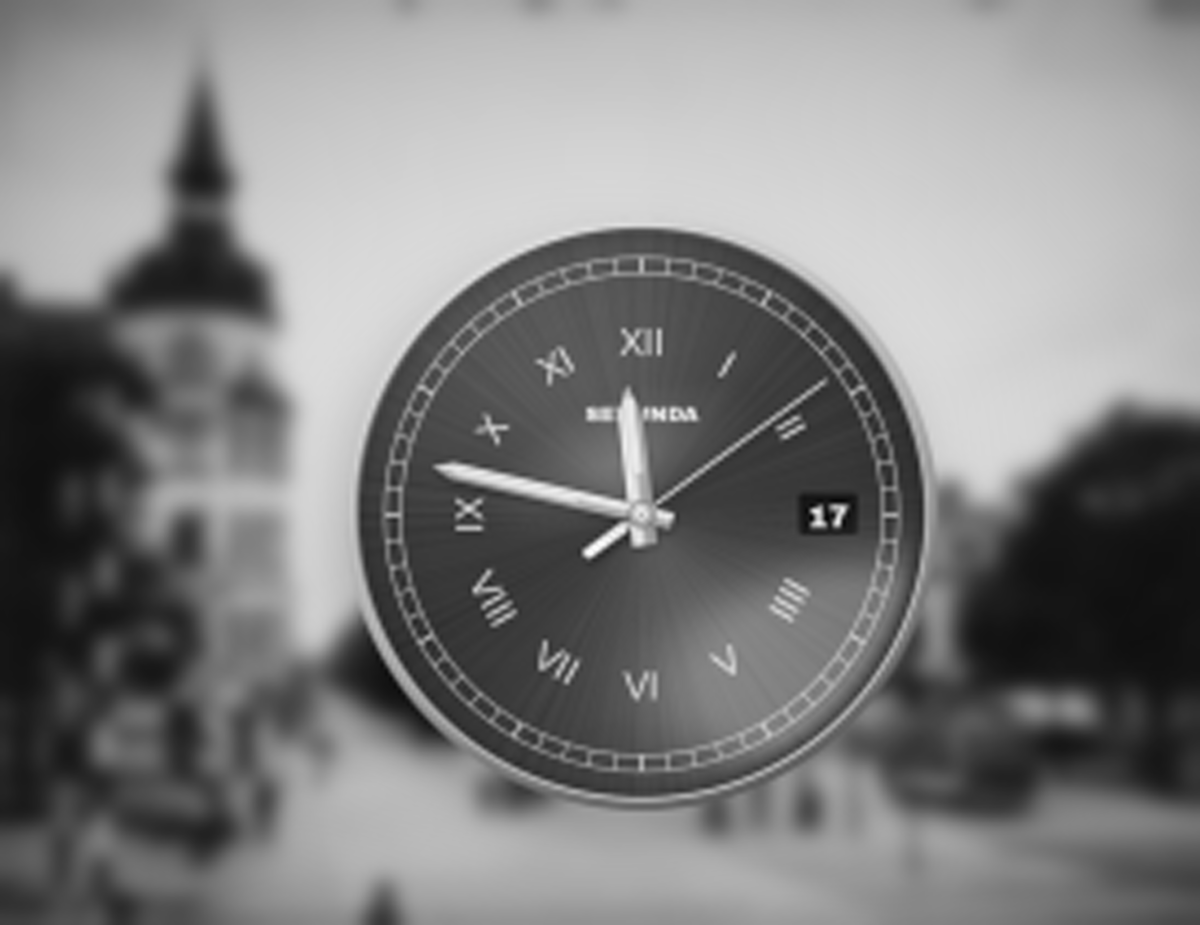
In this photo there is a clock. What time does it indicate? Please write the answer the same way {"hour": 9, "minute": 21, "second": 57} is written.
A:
{"hour": 11, "minute": 47, "second": 9}
